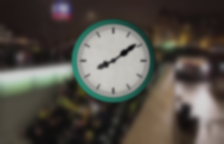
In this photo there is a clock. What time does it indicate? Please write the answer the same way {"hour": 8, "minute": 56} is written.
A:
{"hour": 8, "minute": 9}
